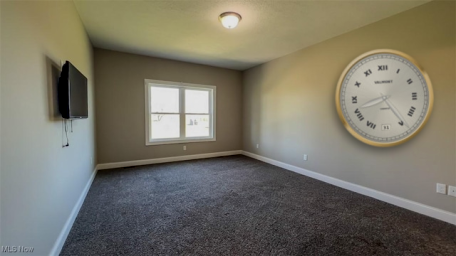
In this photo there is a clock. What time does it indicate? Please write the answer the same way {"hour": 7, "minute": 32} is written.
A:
{"hour": 8, "minute": 24}
